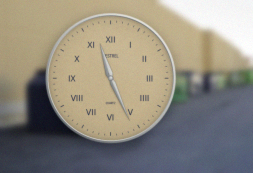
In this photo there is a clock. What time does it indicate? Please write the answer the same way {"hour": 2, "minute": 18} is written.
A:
{"hour": 11, "minute": 26}
